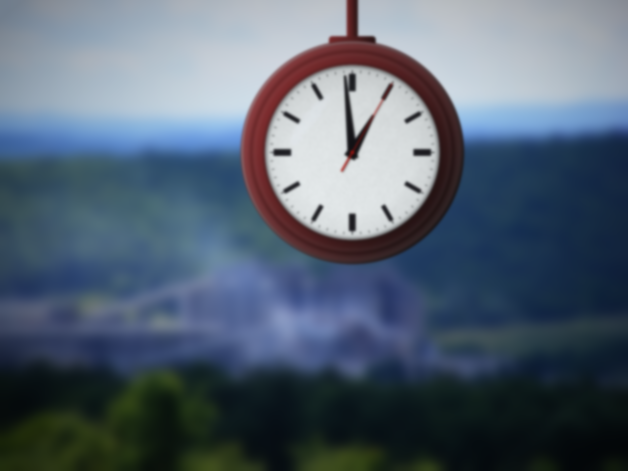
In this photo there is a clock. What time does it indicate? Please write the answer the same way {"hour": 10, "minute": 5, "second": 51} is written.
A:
{"hour": 12, "minute": 59, "second": 5}
